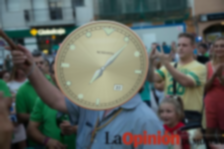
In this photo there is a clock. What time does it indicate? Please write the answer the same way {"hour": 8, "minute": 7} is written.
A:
{"hour": 7, "minute": 6}
